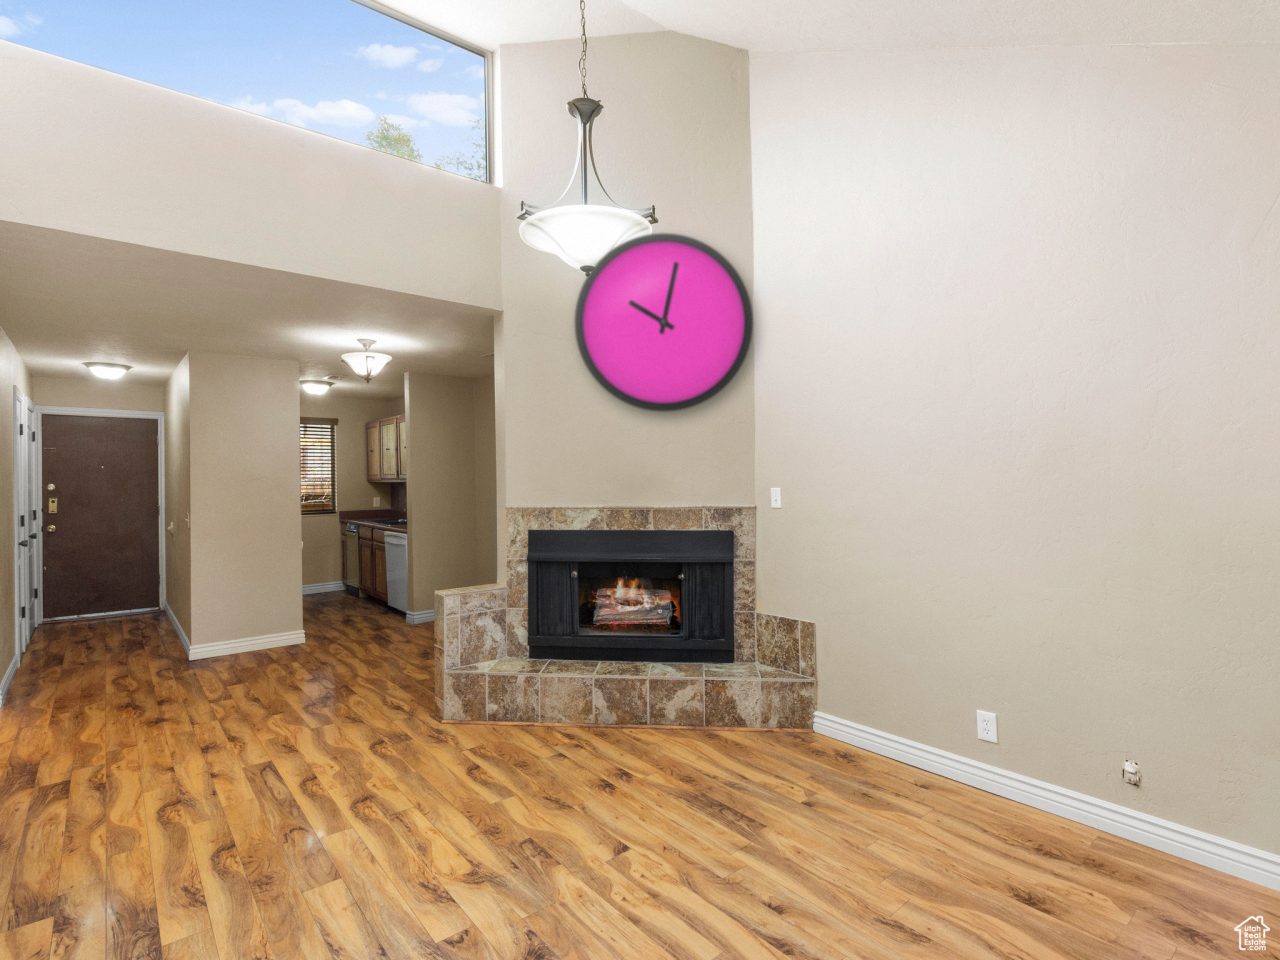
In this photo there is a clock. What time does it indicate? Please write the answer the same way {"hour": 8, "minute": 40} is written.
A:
{"hour": 10, "minute": 2}
